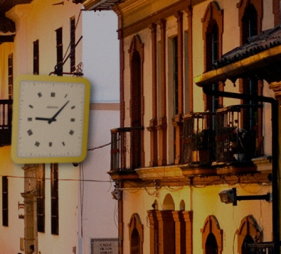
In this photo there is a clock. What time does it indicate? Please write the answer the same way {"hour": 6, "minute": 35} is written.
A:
{"hour": 9, "minute": 7}
